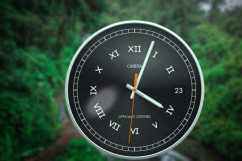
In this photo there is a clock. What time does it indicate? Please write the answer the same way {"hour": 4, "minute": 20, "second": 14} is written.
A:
{"hour": 4, "minute": 3, "second": 31}
